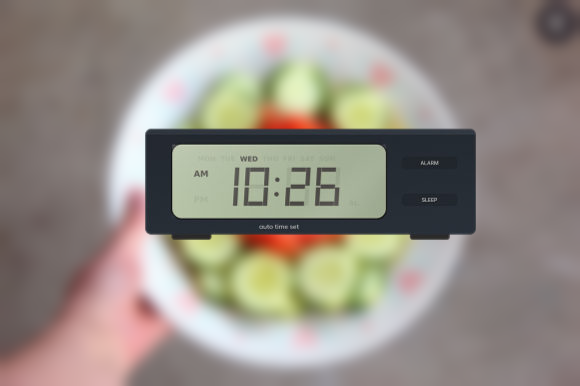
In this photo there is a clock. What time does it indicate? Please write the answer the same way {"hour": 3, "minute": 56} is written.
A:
{"hour": 10, "minute": 26}
